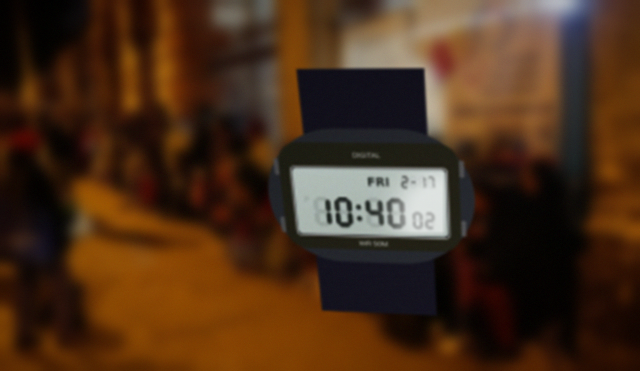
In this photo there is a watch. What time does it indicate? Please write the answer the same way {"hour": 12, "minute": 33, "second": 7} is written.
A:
{"hour": 10, "minute": 40, "second": 2}
